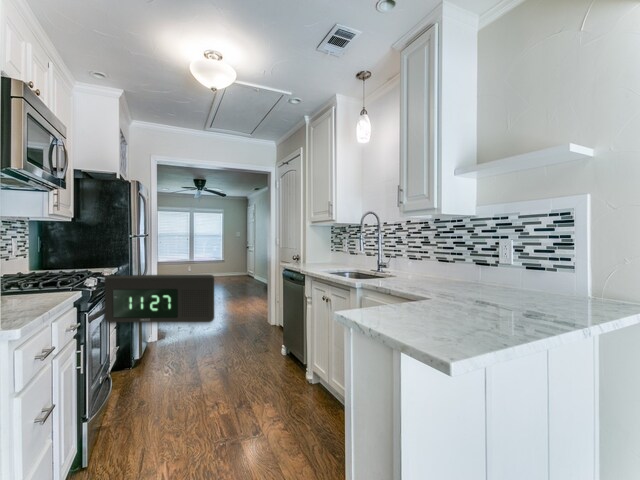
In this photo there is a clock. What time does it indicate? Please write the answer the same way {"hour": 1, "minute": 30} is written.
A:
{"hour": 11, "minute": 27}
